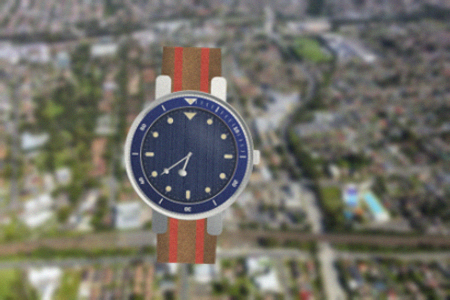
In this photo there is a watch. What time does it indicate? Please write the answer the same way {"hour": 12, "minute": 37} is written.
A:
{"hour": 6, "minute": 39}
